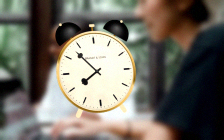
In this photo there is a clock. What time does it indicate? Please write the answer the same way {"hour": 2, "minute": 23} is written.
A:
{"hour": 7, "minute": 53}
